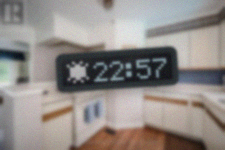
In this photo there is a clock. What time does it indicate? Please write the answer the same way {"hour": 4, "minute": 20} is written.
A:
{"hour": 22, "minute": 57}
